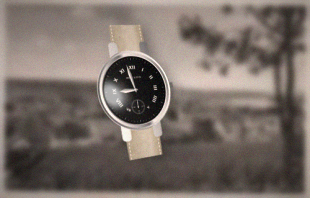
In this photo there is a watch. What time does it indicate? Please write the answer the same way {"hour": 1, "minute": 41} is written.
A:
{"hour": 8, "minute": 58}
